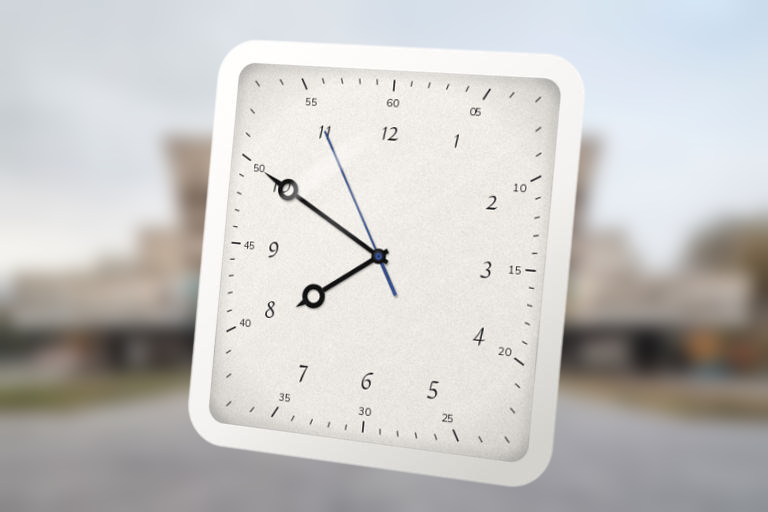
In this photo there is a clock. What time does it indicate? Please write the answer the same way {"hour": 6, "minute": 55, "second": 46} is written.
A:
{"hour": 7, "minute": 49, "second": 55}
